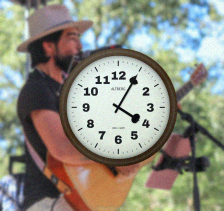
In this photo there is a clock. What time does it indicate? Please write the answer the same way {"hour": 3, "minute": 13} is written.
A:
{"hour": 4, "minute": 5}
